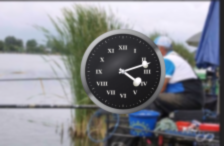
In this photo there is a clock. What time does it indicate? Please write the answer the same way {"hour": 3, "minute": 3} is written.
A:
{"hour": 4, "minute": 12}
